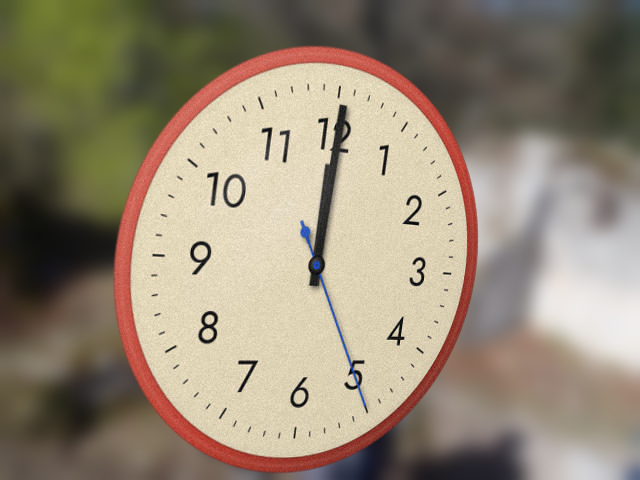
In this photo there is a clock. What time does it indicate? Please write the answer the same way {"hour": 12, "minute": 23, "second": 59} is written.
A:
{"hour": 12, "minute": 0, "second": 25}
